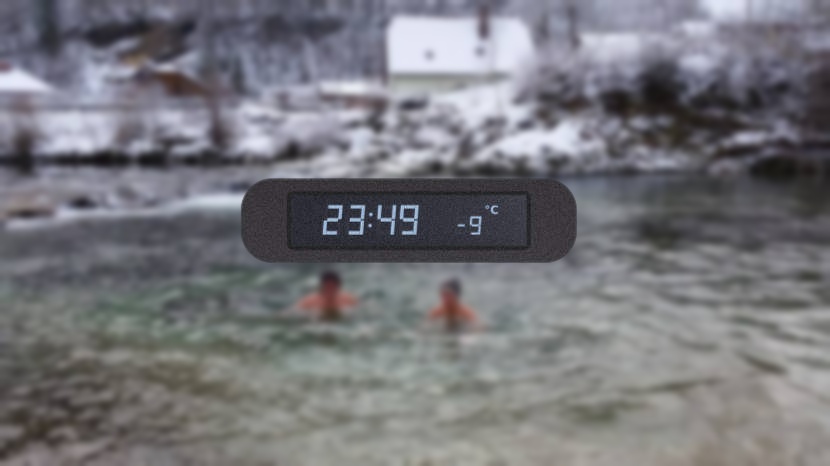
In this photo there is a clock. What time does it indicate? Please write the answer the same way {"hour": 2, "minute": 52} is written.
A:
{"hour": 23, "minute": 49}
